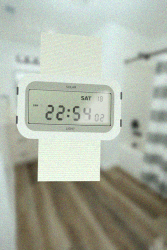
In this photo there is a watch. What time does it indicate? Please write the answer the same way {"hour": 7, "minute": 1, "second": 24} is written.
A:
{"hour": 22, "minute": 54, "second": 2}
